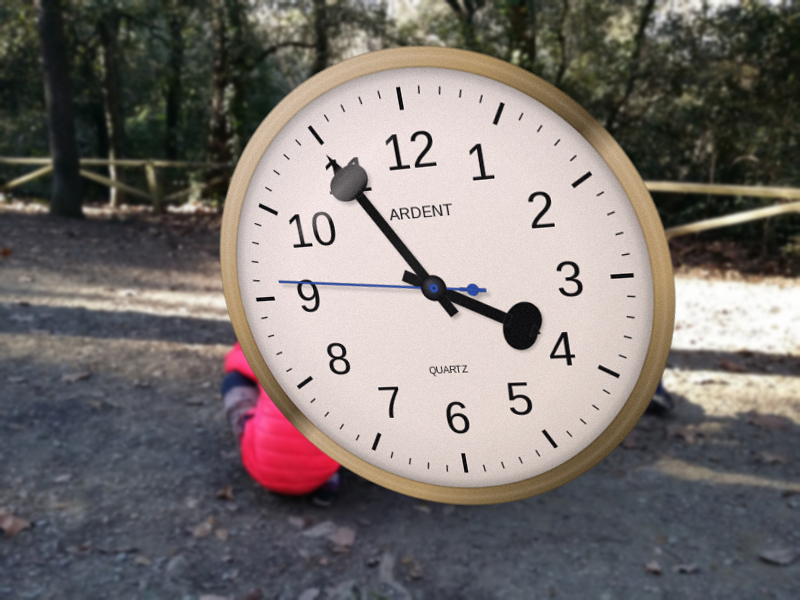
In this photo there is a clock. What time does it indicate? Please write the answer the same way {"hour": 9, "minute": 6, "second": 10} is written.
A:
{"hour": 3, "minute": 54, "second": 46}
